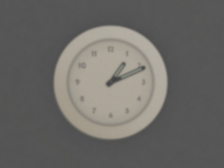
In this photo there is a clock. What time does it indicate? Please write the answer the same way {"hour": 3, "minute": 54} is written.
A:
{"hour": 1, "minute": 11}
